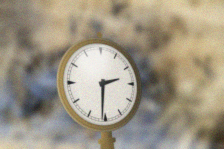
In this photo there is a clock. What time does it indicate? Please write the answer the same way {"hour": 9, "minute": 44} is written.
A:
{"hour": 2, "minute": 31}
